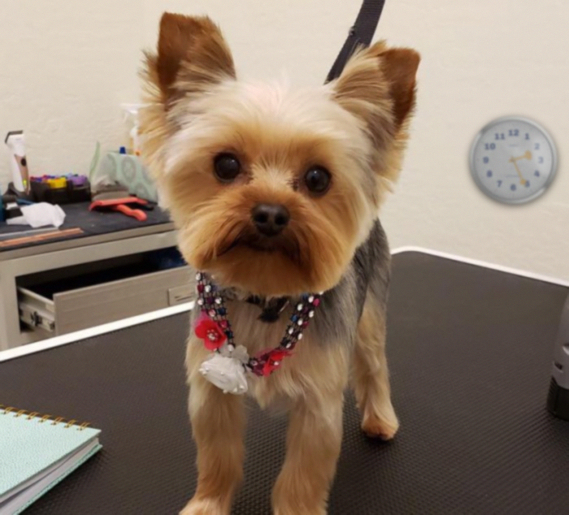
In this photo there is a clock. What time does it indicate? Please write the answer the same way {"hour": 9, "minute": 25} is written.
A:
{"hour": 2, "minute": 26}
